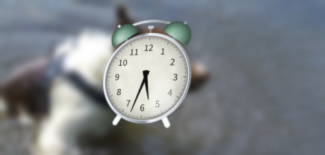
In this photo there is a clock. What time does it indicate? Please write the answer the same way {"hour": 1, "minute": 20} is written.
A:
{"hour": 5, "minute": 33}
